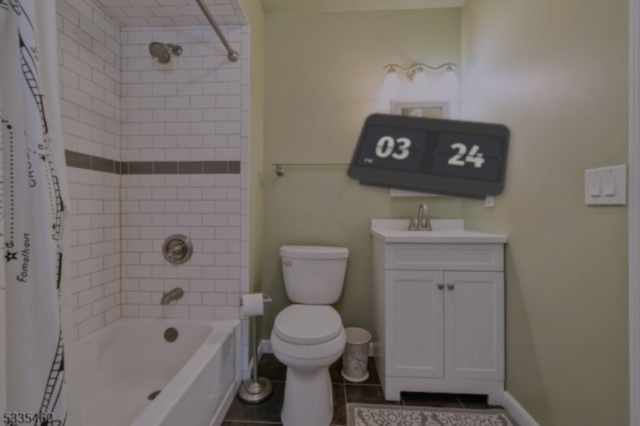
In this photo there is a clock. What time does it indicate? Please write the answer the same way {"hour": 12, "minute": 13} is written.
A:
{"hour": 3, "minute": 24}
